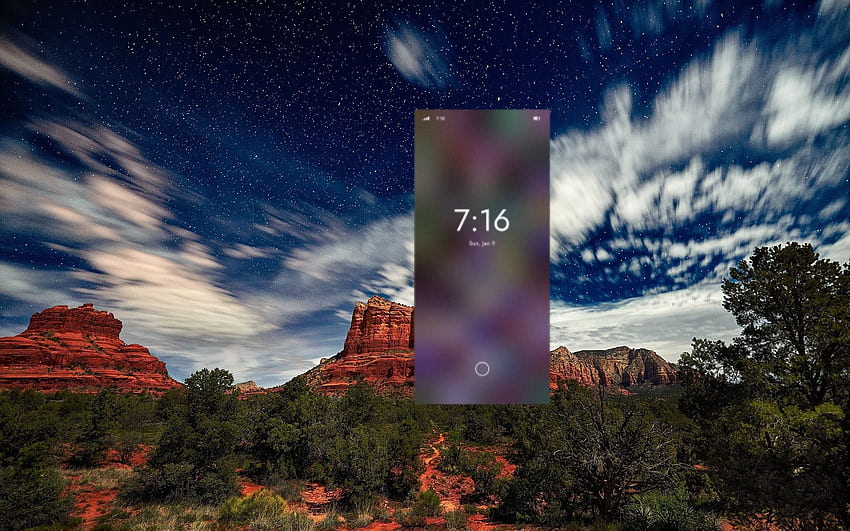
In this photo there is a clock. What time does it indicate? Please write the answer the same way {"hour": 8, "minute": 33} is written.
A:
{"hour": 7, "minute": 16}
